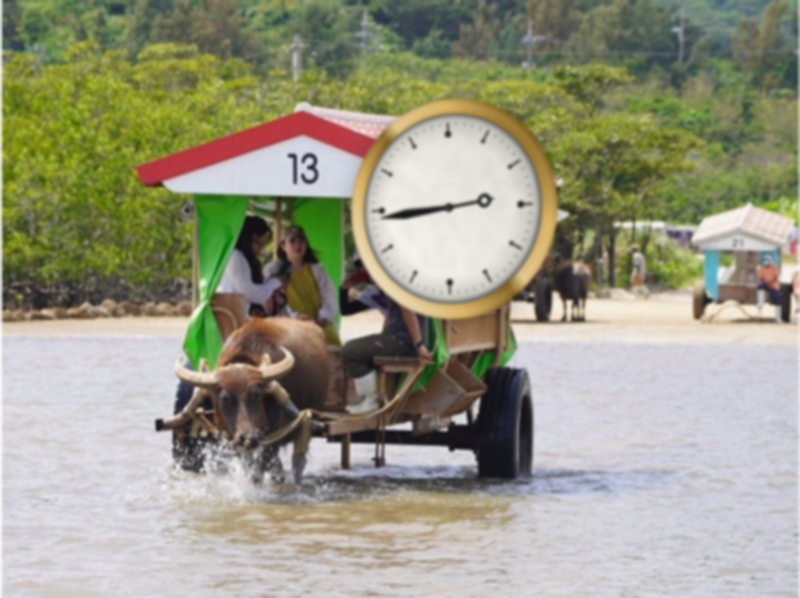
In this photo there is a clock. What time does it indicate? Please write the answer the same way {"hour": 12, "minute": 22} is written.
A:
{"hour": 2, "minute": 44}
